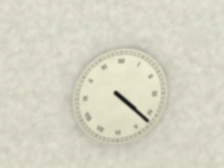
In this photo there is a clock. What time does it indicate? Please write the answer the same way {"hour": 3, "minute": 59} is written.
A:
{"hour": 4, "minute": 22}
